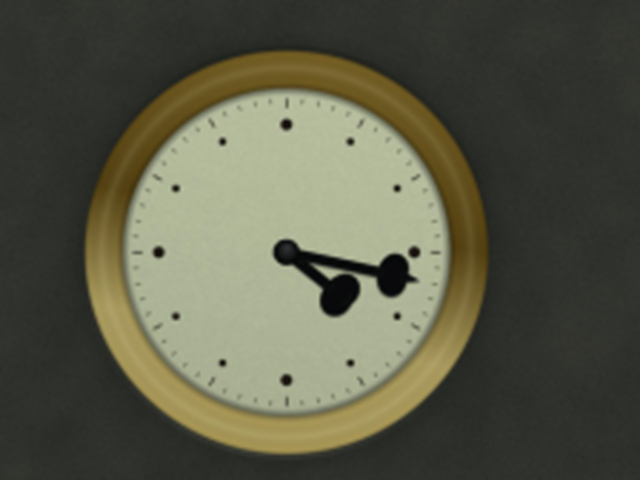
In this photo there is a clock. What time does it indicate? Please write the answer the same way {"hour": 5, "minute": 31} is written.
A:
{"hour": 4, "minute": 17}
